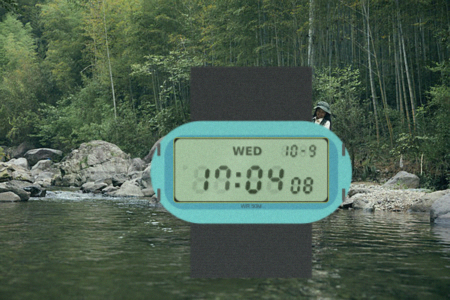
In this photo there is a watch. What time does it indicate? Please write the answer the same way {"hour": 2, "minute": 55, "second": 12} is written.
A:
{"hour": 17, "minute": 4, "second": 8}
